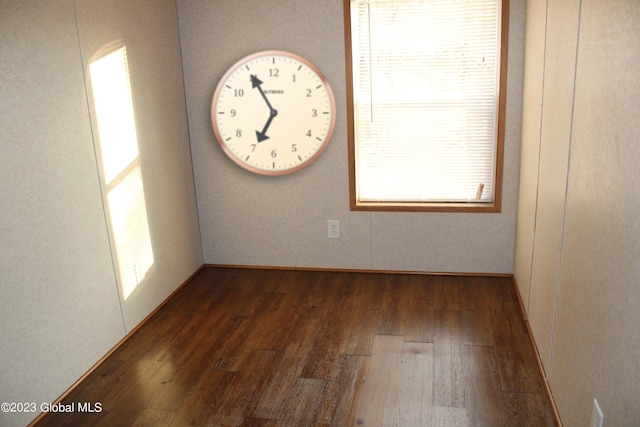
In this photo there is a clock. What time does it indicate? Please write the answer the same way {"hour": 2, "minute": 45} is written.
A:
{"hour": 6, "minute": 55}
